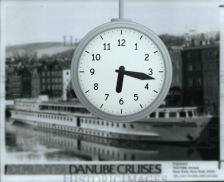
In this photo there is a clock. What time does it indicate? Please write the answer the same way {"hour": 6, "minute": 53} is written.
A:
{"hour": 6, "minute": 17}
